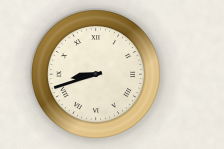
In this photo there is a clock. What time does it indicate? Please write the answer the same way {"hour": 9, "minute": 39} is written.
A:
{"hour": 8, "minute": 42}
